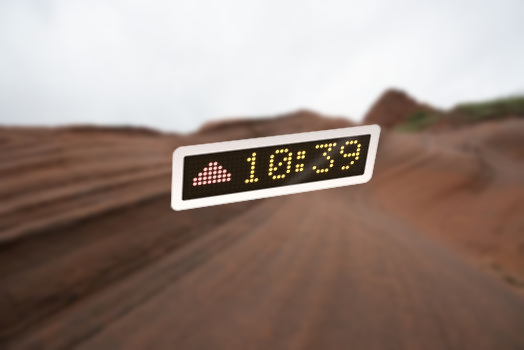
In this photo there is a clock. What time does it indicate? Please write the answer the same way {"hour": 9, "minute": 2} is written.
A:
{"hour": 10, "minute": 39}
